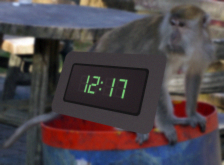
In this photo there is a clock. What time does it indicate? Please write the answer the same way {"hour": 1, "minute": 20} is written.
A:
{"hour": 12, "minute": 17}
